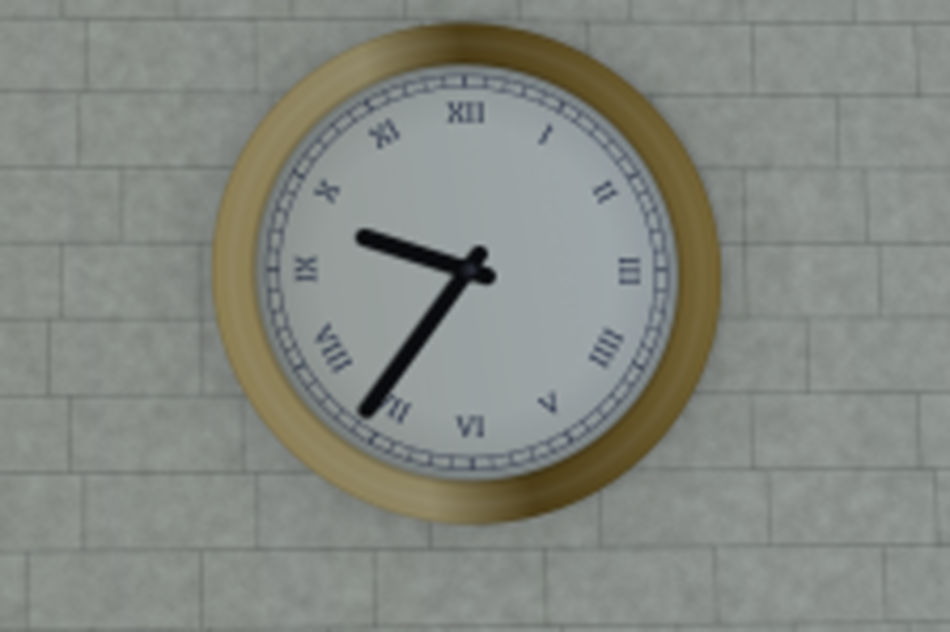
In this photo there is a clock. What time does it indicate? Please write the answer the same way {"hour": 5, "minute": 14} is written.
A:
{"hour": 9, "minute": 36}
